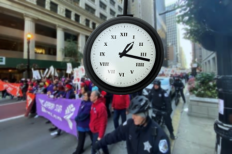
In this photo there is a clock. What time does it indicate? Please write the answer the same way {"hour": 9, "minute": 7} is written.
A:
{"hour": 1, "minute": 17}
